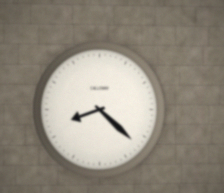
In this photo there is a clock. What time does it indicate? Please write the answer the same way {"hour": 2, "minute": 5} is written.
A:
{"hour": 8, "minute": 22}
